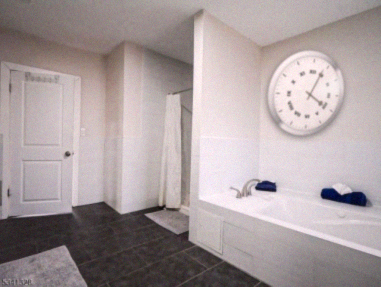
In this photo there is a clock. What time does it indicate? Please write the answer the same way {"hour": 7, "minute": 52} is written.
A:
{"hour": 4, "minute": 4}
